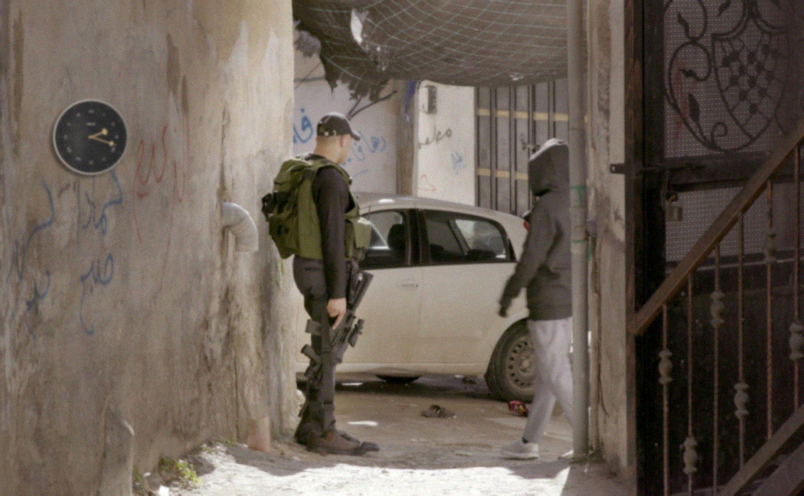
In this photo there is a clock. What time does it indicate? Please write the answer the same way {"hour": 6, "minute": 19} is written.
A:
{"hour": 2, "minute": 18}
